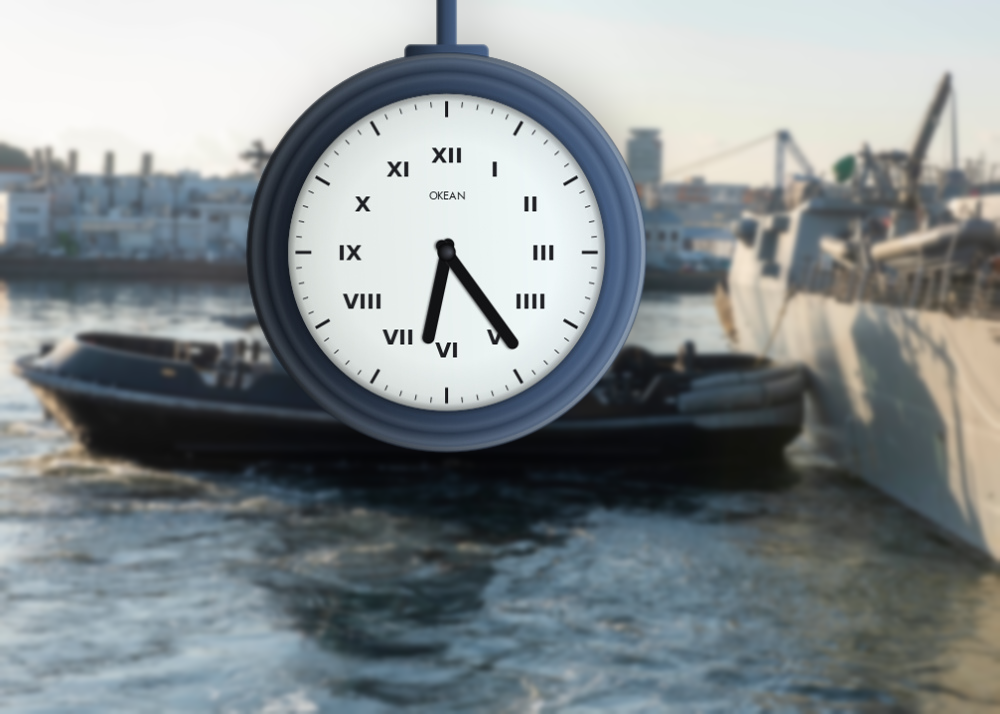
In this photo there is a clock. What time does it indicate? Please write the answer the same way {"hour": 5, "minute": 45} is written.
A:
{"hour": 6, "minute": 24}
